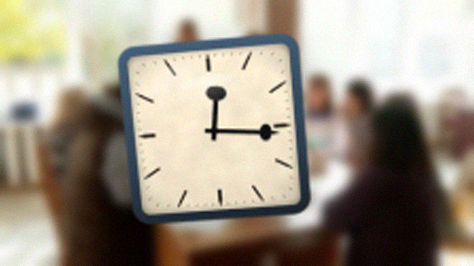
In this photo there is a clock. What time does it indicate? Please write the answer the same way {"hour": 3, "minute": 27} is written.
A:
{"hour": 12, "minute": 16}
